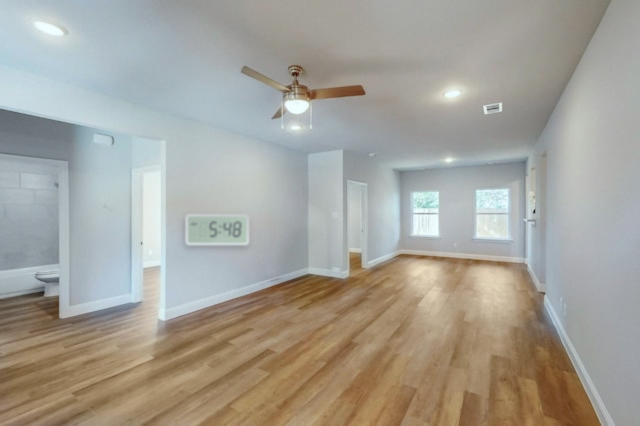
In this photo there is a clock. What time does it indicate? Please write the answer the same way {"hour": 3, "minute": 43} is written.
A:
{"hour": 5, "minute": 48}
